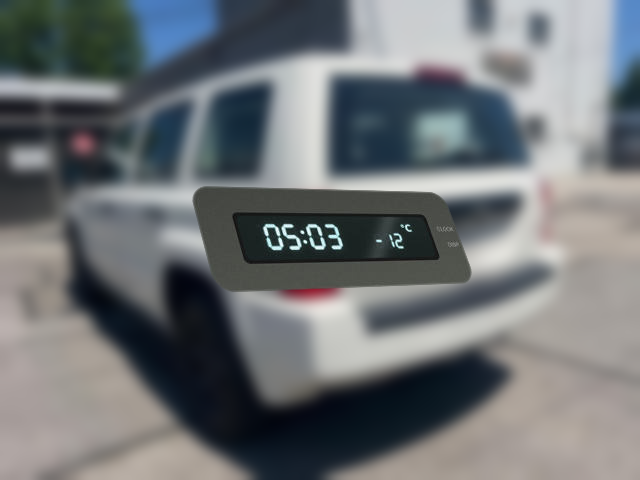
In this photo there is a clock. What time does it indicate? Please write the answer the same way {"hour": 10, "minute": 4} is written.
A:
{"hour": 5, "minute": 3}
